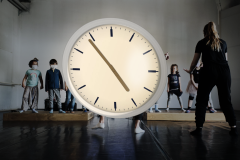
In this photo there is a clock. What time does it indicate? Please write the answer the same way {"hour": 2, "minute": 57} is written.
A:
{"hour": 4, "minute": 54}
